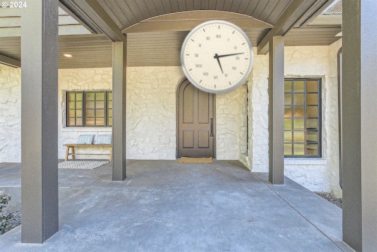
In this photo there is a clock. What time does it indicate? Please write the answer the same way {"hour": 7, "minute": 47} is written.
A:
{"hour": 5, "minute": 13}
